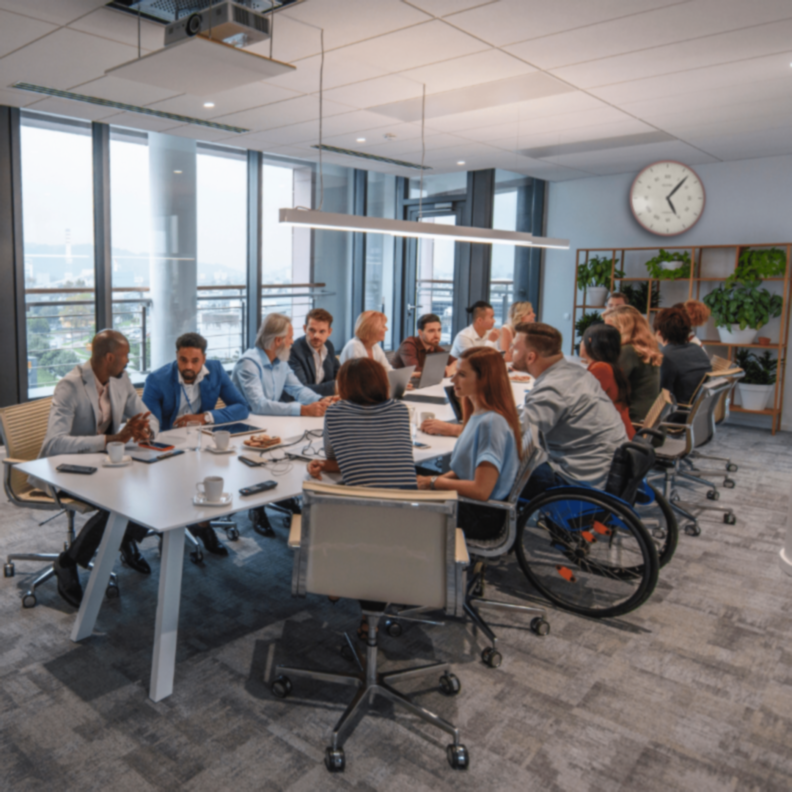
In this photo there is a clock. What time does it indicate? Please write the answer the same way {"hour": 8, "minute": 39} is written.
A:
{"hour": 5, "minute": 7}
